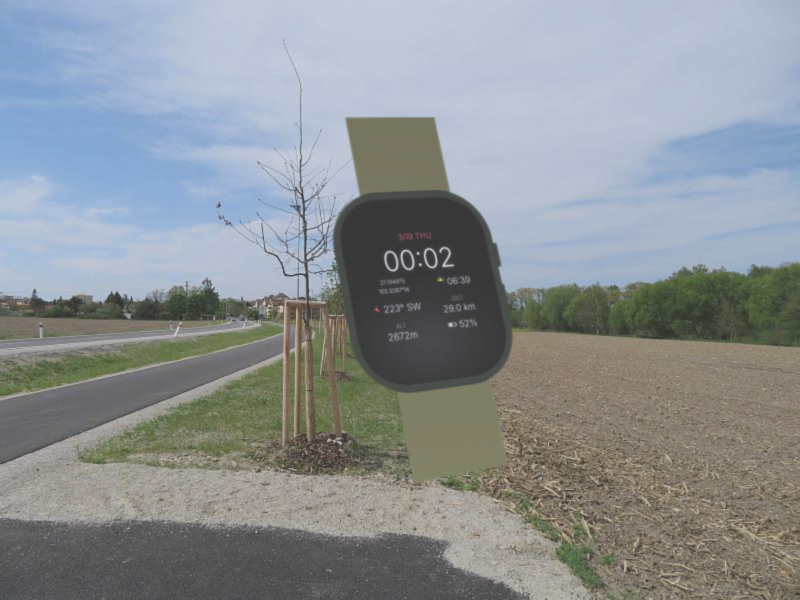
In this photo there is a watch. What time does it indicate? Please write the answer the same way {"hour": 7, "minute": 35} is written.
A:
{"hour": 0, "minute": 2}
